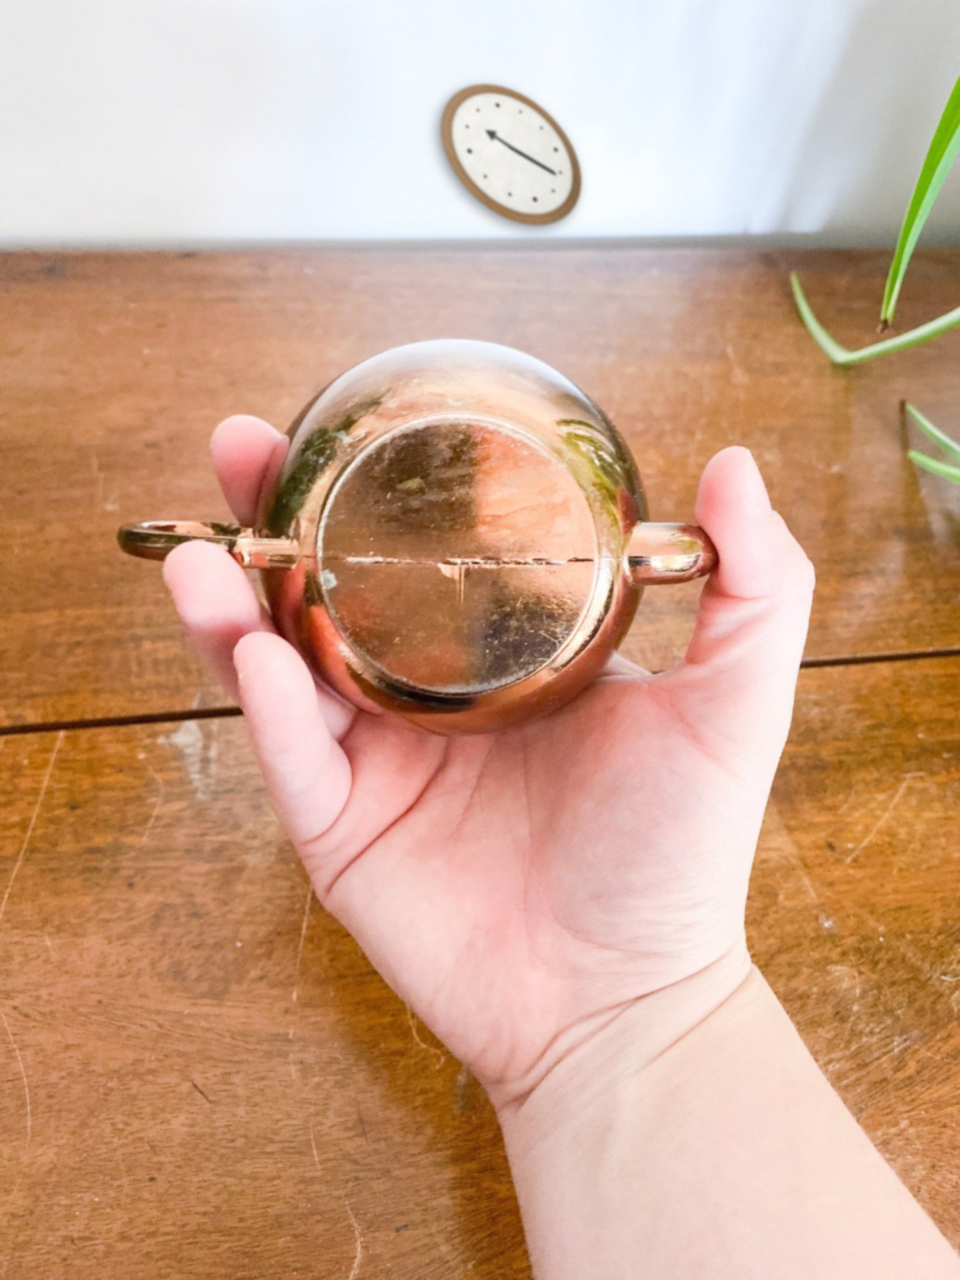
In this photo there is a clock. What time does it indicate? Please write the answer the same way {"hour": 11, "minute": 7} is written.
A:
{"hour": 10, "minute": 21}
